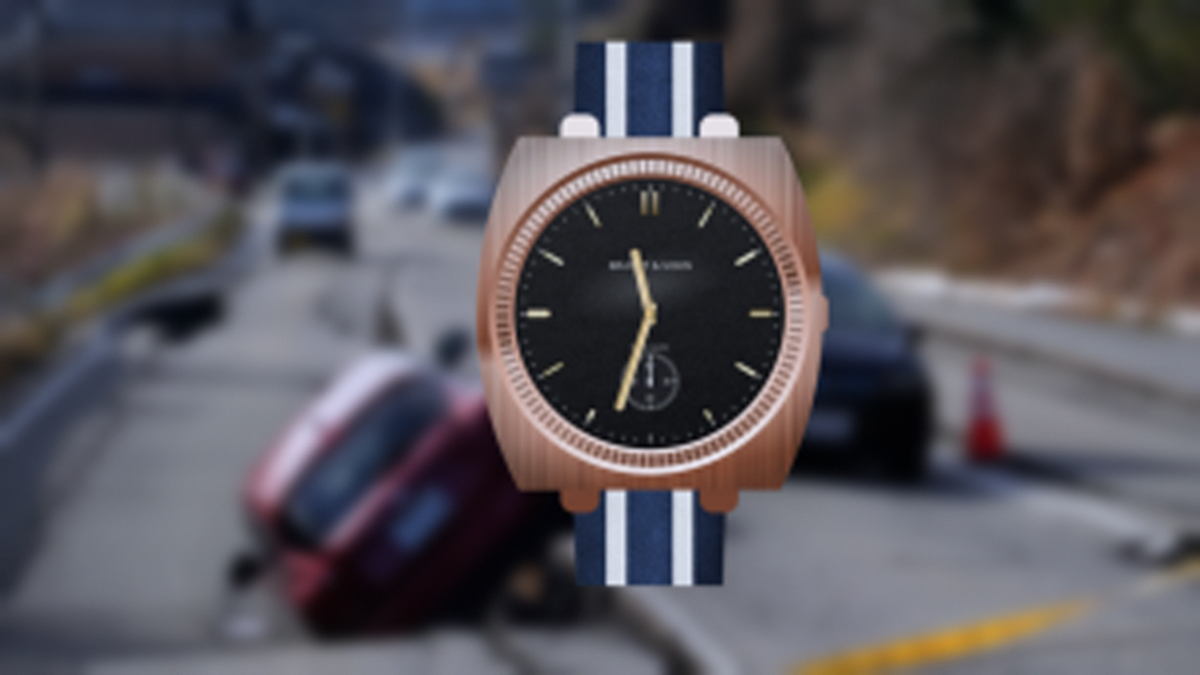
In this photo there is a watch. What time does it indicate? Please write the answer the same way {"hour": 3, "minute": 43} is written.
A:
{"hour": 11, "minute": 33}
